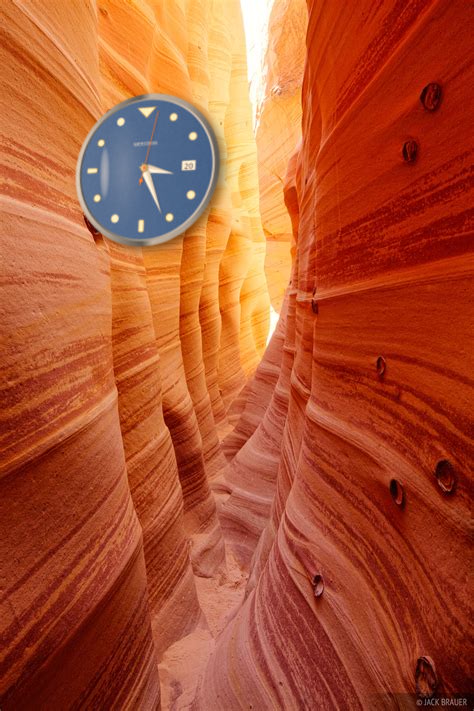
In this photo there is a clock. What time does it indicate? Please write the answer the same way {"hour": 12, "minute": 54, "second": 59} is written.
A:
{"hour": 3, "minute": 26, "second": 2}
